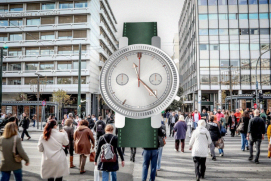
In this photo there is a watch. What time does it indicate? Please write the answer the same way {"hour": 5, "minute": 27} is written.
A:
{"hour": 11, "minute": 23}
